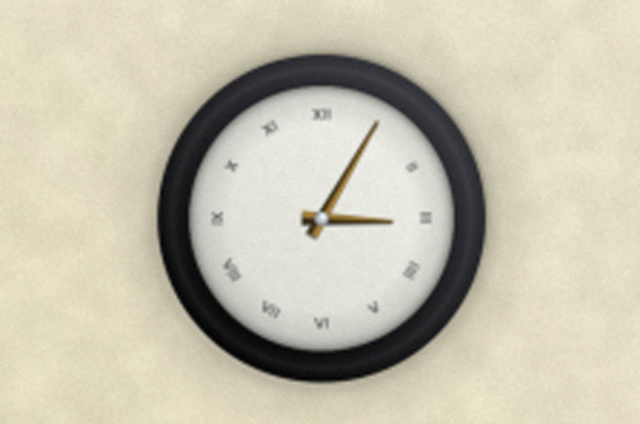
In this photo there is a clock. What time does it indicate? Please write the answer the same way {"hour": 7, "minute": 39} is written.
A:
{"hour": 3, "minute": 5}
